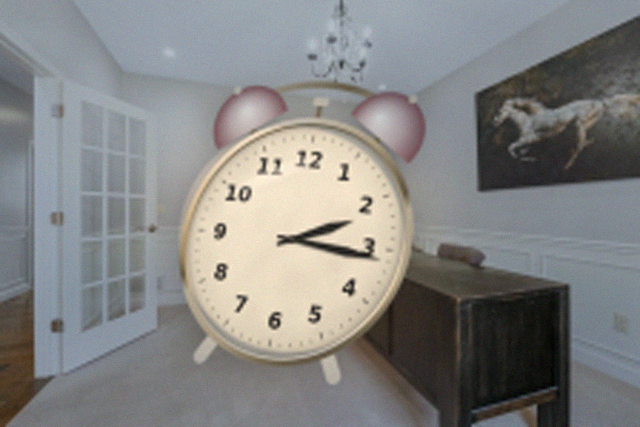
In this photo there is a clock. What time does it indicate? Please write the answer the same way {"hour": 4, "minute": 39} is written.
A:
{"hour": 2, "minute": 16}
